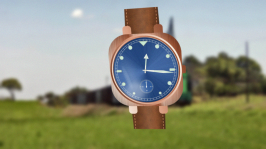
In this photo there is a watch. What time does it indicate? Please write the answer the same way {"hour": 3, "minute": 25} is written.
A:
{"hour": 12, "minute": 16}
